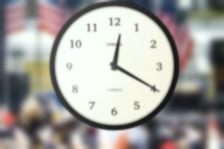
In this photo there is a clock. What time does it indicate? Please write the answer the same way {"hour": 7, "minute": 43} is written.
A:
{"hour": 12, "minute": 20}
